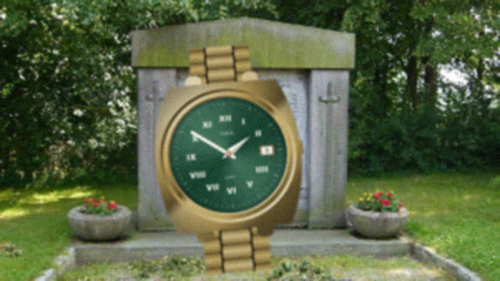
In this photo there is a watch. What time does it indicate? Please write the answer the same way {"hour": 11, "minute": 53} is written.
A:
{"hour": 1, "minute": 51}
